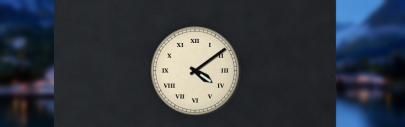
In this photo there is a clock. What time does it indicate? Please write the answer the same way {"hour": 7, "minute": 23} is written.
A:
{"hour": 4, "minute": 9}
